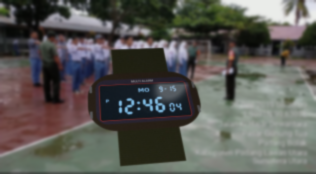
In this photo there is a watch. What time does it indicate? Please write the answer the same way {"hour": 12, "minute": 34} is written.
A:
{"hour": 12, "minute": 46}
